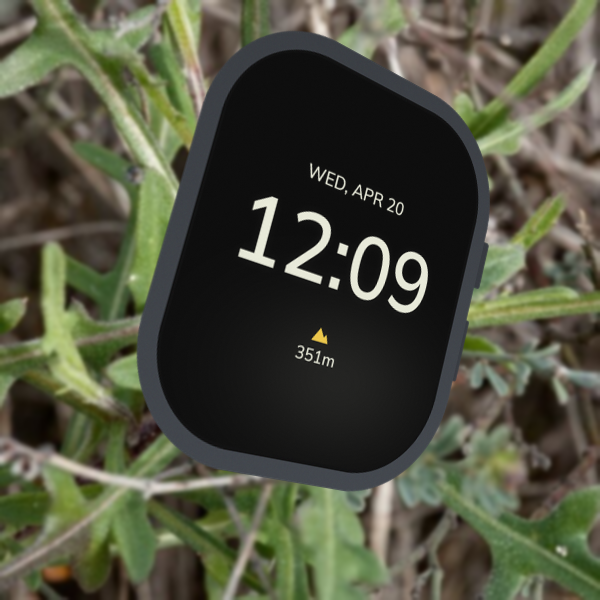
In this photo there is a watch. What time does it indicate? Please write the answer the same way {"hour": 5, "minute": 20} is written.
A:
{"hour": 12, "minute": 9}
